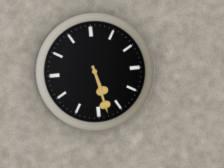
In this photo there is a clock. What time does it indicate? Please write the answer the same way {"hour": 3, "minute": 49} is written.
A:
{"hour": 5, "minute": 28}
